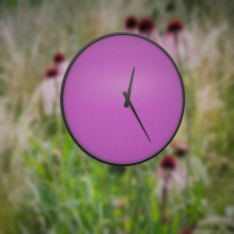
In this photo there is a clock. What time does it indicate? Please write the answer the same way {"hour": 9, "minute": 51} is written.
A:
{"hour": 12, "minute": 25}
